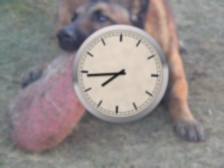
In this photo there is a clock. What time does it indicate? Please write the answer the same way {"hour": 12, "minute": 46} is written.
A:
{"hour": 7, "minute": 44}
